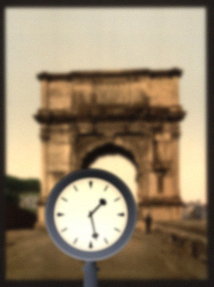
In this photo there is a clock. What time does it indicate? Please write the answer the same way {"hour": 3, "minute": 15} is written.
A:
{"hour": 1, "minute": 28}
